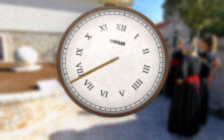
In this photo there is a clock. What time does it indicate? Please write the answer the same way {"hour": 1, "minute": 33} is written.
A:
{"hour": 7, "minute": 38}
